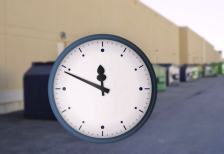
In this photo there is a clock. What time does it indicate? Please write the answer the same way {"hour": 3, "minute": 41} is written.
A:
{"hour": 11, "minute": 49}
